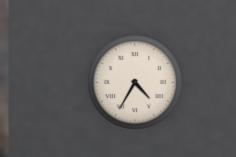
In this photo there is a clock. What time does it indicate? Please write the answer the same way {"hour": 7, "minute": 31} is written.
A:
{"hour": 4, "minute": 35}
